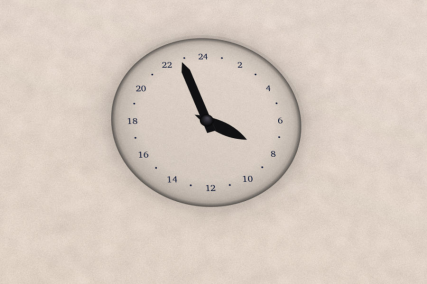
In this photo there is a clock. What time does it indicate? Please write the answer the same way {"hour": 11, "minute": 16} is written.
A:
{"hour": 7, "minute": 57}
